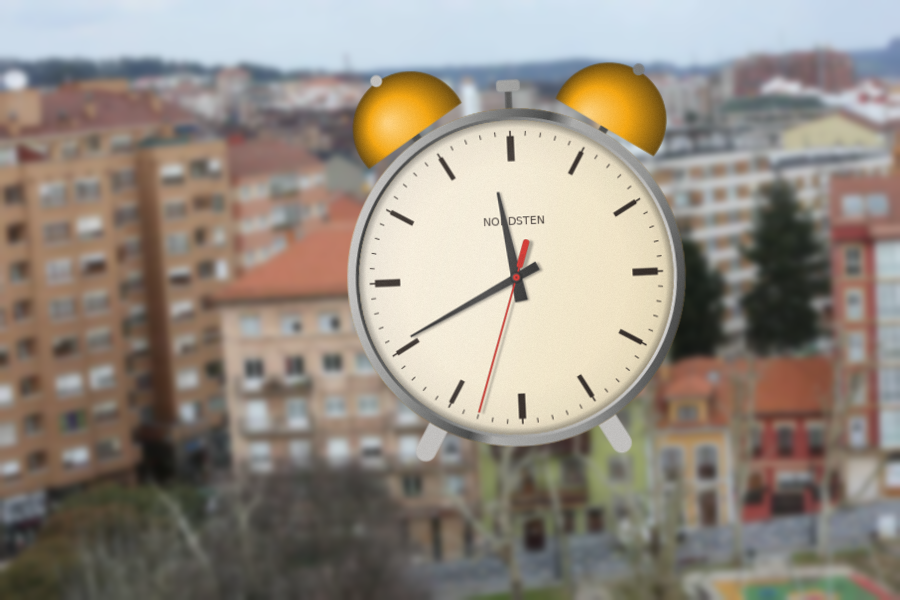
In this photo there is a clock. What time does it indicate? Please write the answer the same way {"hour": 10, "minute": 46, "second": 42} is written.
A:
{"hour": 11, "minute": 40, "second": 33}
